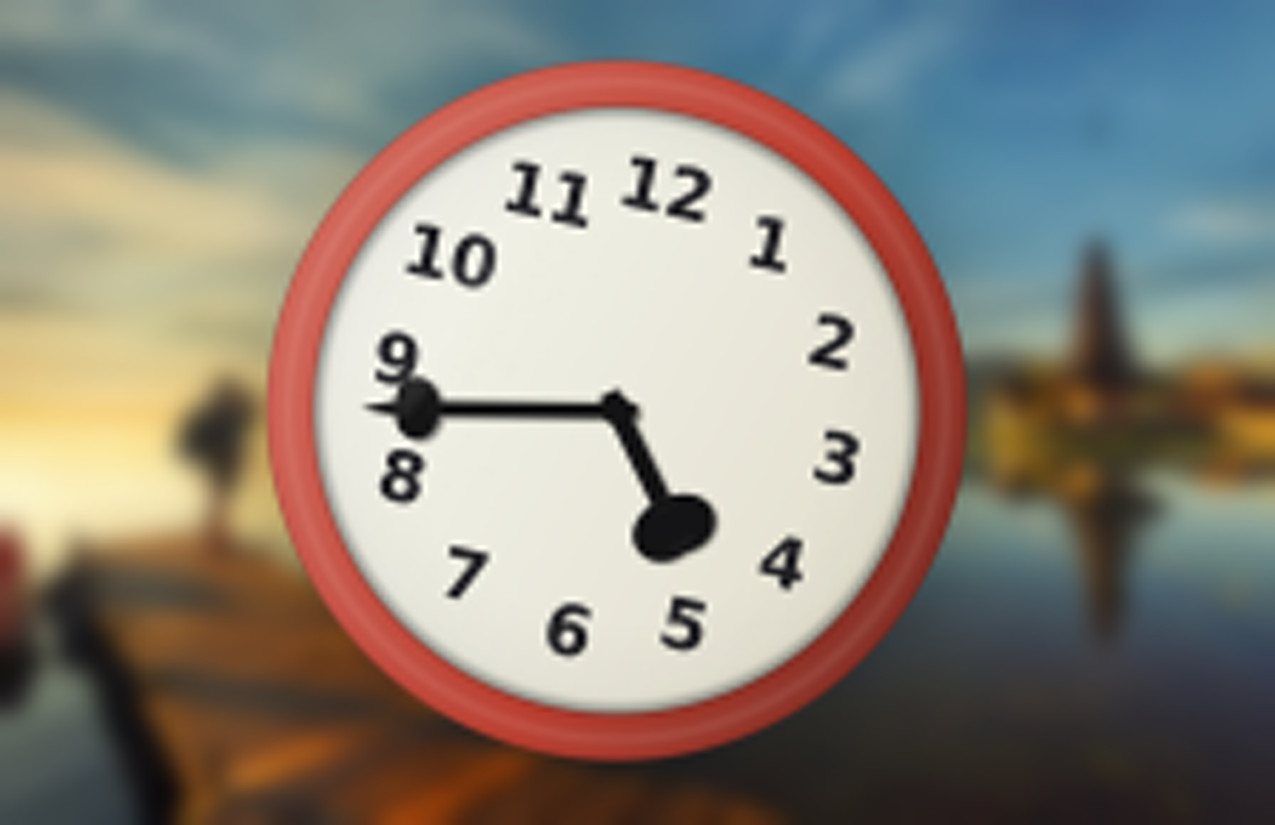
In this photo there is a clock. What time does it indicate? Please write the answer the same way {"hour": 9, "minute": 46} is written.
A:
{"hour": 4, "minute": 43}
